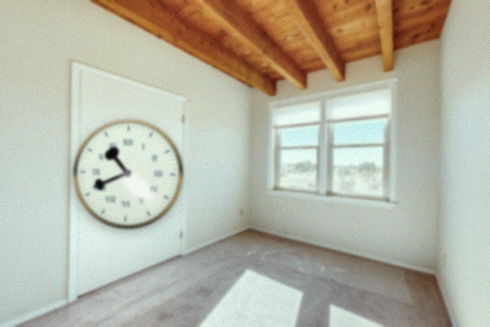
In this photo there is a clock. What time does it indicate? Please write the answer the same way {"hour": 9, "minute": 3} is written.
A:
{"hour": 10, "minute": 41}
